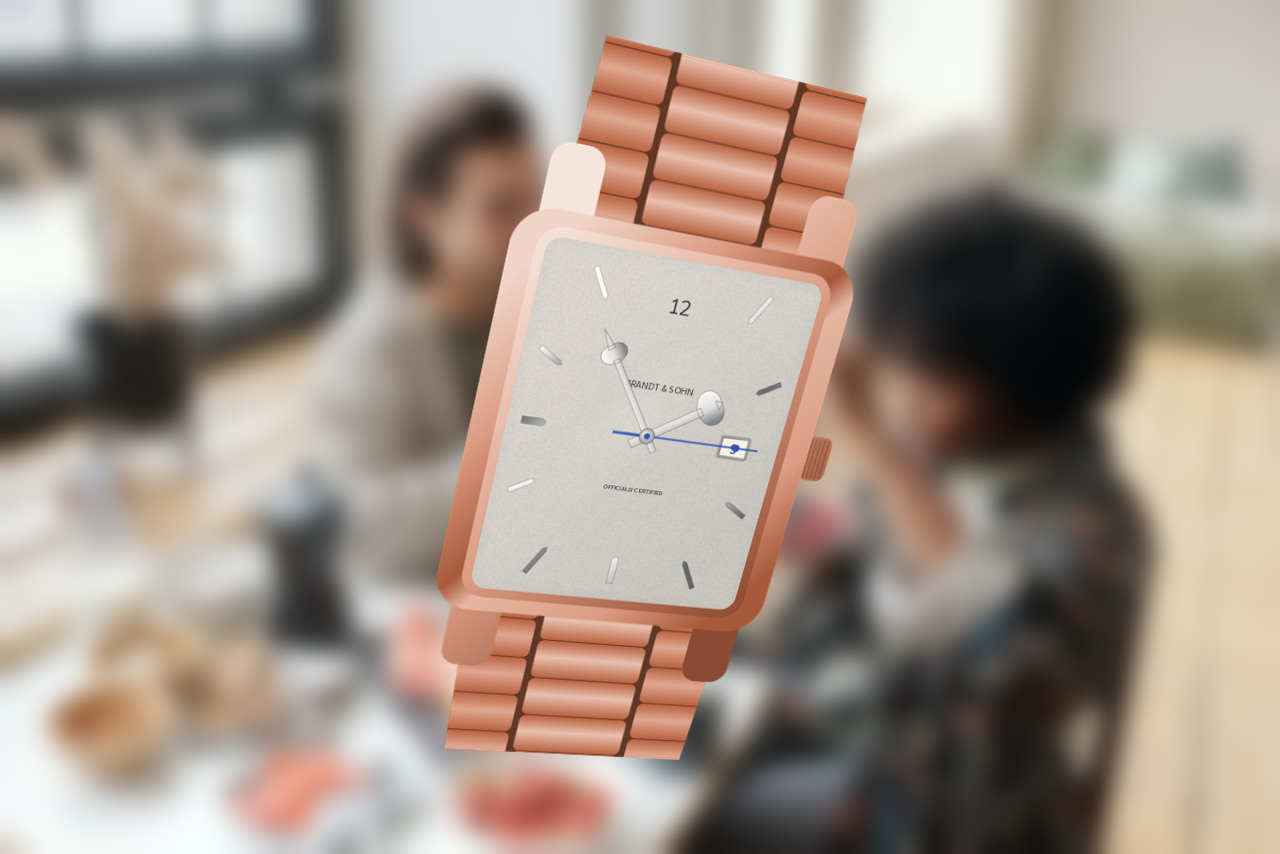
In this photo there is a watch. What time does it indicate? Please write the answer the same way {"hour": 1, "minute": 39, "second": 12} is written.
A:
{"hour": 1, "minute": 54, "second": 15}
